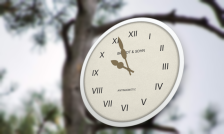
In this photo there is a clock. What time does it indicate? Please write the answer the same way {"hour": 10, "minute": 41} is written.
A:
{"hour": 9, "minute": 56}
